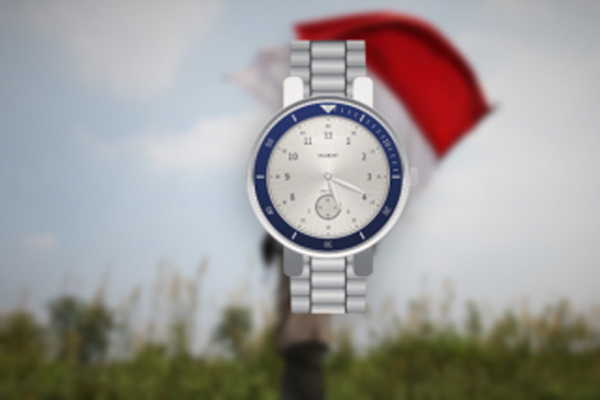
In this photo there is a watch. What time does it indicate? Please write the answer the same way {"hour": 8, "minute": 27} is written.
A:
{"hour": 5, "minute": 19}
